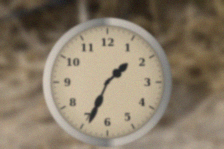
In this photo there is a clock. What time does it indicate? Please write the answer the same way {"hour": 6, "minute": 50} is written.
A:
{"hour": 1, "minute": 34}
